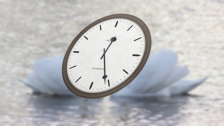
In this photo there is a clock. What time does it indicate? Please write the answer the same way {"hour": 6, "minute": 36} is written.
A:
{"hour": 12, "minute": 26}
